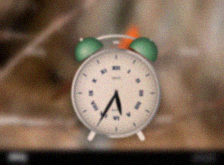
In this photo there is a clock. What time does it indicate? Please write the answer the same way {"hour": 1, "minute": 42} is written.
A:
{"hour": 5, "minute": 35}
